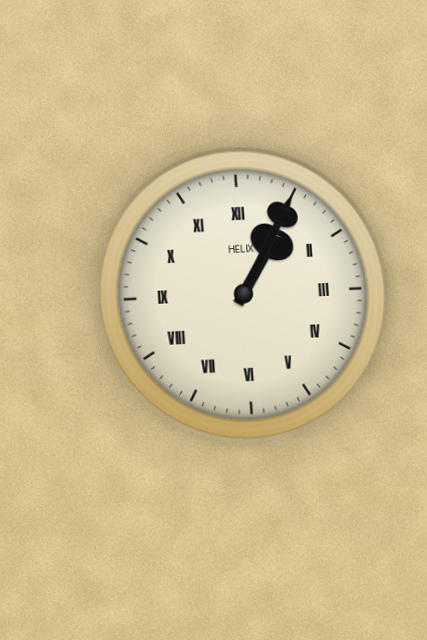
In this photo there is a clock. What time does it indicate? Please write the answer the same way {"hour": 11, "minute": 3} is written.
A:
{"hour": 1, "minute": 5}
